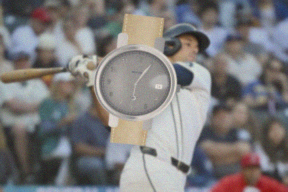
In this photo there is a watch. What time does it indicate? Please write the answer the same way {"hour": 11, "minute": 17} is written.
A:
{"hour": 6, "minute": 5}
